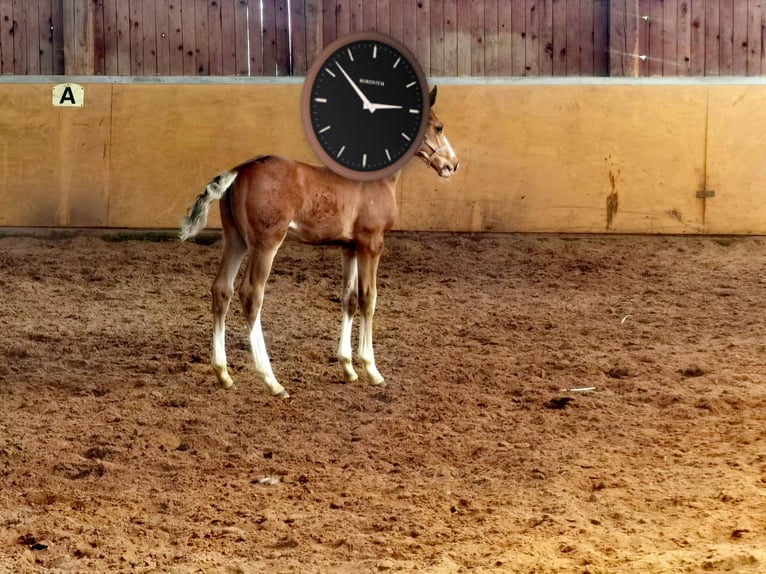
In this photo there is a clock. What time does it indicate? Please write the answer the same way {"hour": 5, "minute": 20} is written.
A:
{"hour": 2, "minute": 52}
